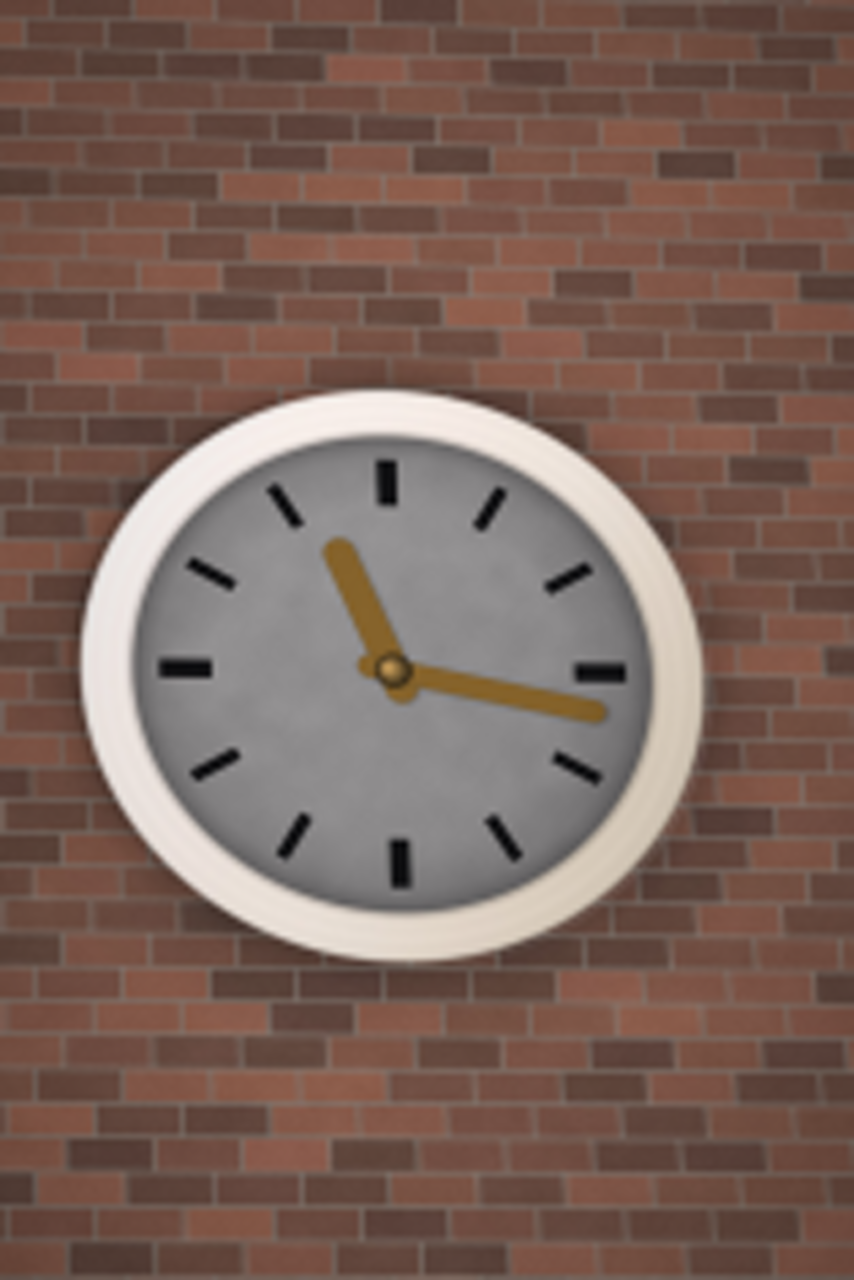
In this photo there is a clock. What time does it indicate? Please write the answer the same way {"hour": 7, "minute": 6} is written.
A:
{"hour": 11, "minute": 17}
